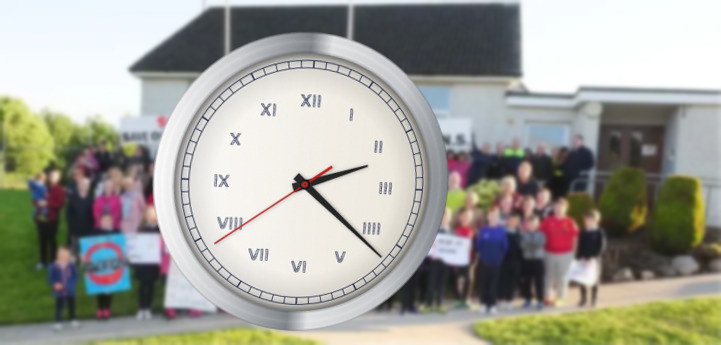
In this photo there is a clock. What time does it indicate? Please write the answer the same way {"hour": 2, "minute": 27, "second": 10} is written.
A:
{"hour": 2, "minute": 21, "second": 39}
